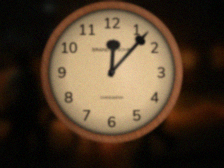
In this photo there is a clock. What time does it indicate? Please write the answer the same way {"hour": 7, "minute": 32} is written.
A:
{"hour": 12, "minute": 7}
